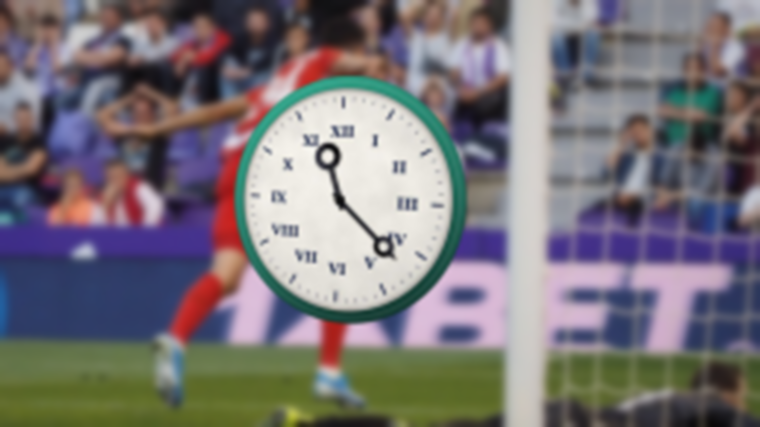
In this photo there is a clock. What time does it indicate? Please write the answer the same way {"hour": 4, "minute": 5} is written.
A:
{"hour": 11, "minute": 22}
